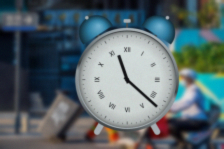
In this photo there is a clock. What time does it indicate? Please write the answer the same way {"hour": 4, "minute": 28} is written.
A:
{"hour": 11, "minute": 22}
